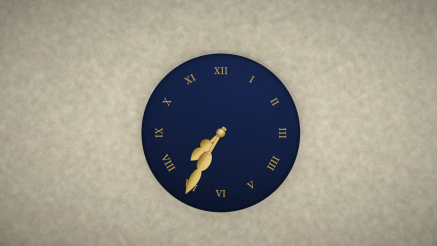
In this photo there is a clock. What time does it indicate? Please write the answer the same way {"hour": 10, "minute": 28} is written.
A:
{"hour": 7, "minute": 35}
